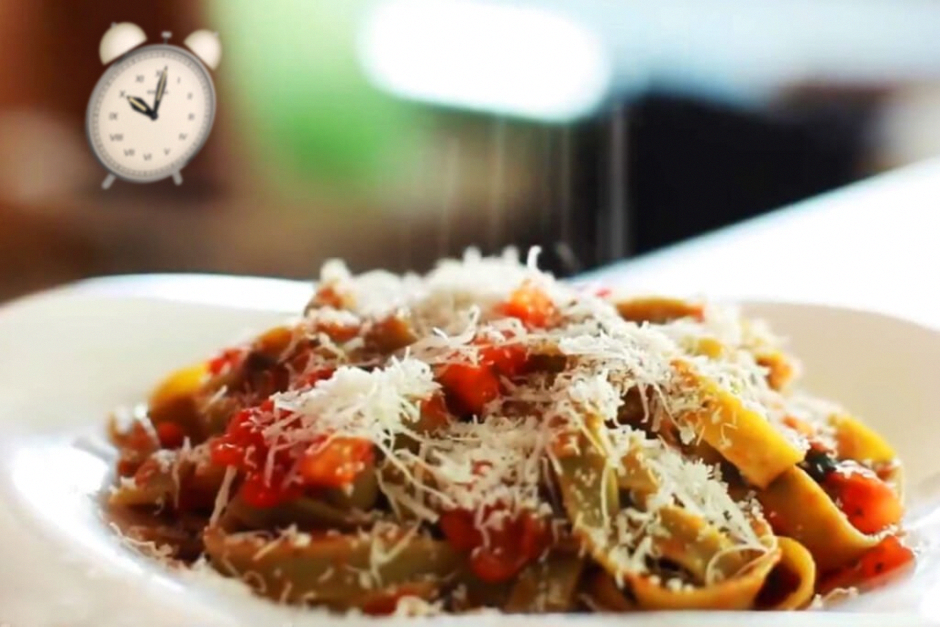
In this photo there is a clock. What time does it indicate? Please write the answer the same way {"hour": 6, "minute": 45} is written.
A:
{"hour": 10, "minute": 1}
